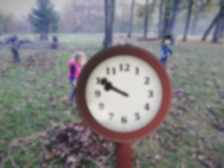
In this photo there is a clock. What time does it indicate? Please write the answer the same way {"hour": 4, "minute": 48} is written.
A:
{"hour": 9, "minute": 50}
